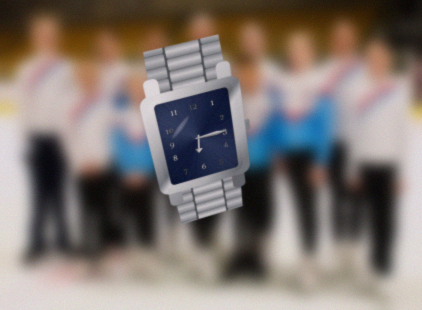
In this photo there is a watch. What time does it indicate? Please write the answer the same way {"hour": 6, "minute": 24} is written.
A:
{"hour": 6, "minute": 15}
